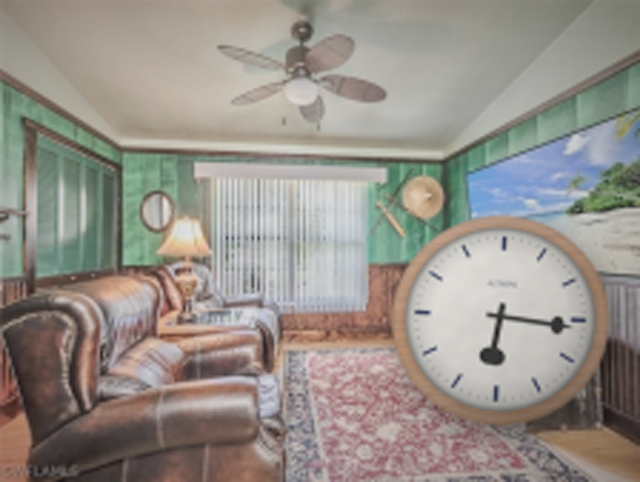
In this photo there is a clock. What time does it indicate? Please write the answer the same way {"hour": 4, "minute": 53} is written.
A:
{"hour": 6, "minute": 16}
